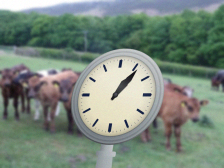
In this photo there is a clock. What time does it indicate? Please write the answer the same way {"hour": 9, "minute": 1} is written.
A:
{"hour": 1, "minute": 6}
